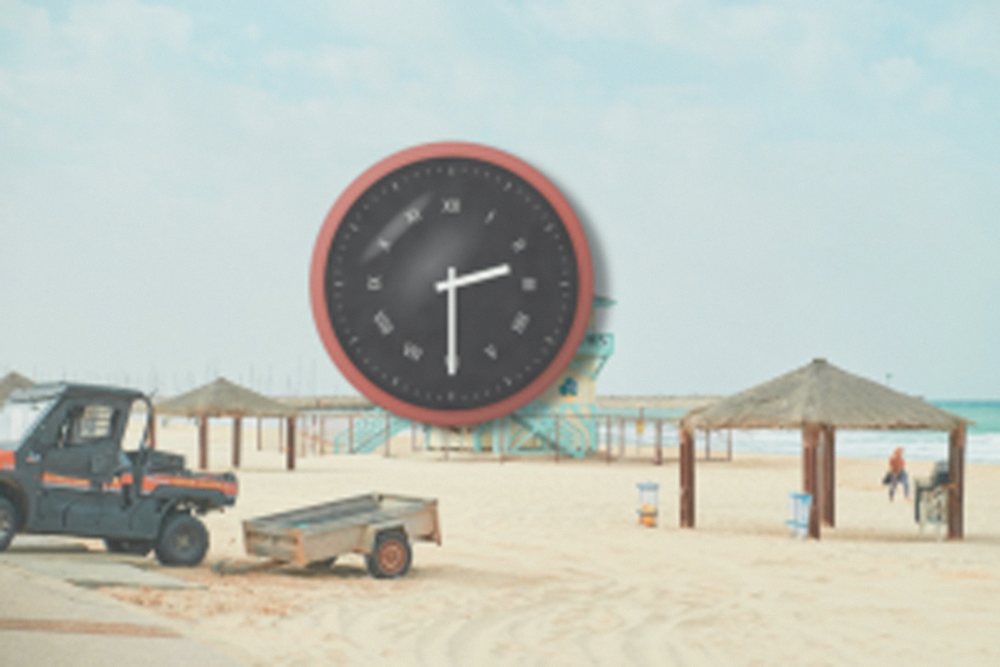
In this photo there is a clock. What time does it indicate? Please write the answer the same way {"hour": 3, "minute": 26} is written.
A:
{"hour": 2, "minute": 30}
